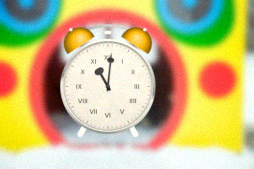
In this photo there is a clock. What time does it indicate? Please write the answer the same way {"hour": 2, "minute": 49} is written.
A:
{"hour": 11, "minute": 1}
